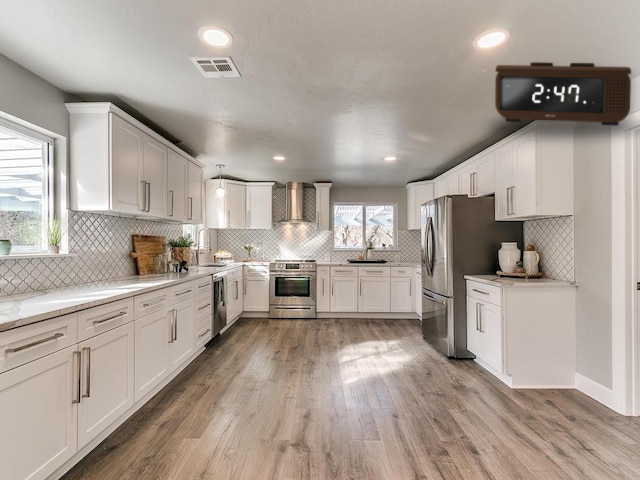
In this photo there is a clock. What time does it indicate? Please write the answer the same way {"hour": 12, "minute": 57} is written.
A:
{"hour": 2, "minute": 47}
